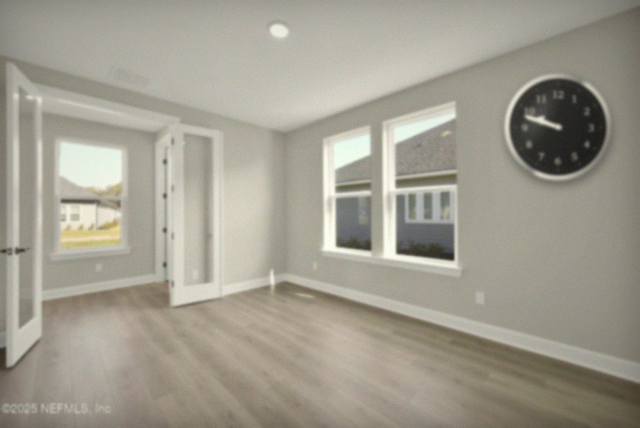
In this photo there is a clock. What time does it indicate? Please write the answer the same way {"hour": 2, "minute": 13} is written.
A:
{"hour": 9, "minute": 48}
